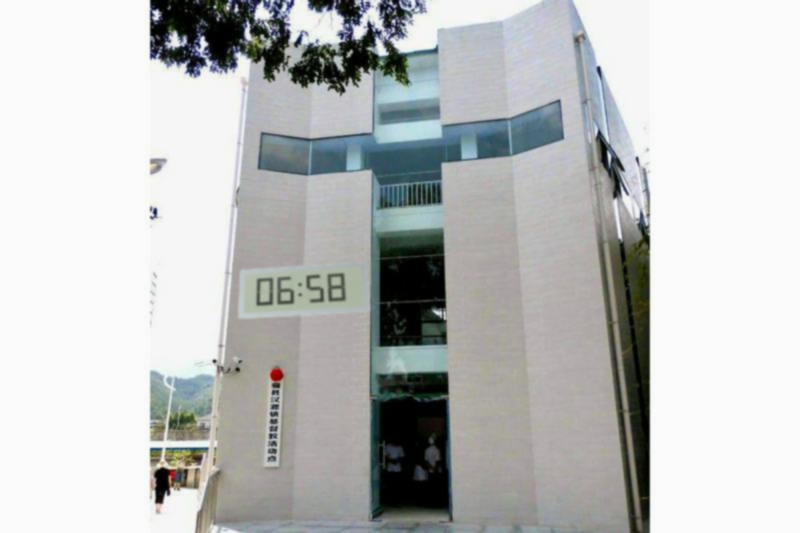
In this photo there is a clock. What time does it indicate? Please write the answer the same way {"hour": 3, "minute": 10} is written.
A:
{"hour": 6, "minute": 58}
